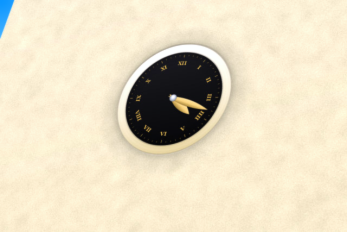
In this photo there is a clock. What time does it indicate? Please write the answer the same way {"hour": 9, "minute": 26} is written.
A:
{"hour": 4, "minute": 18}
